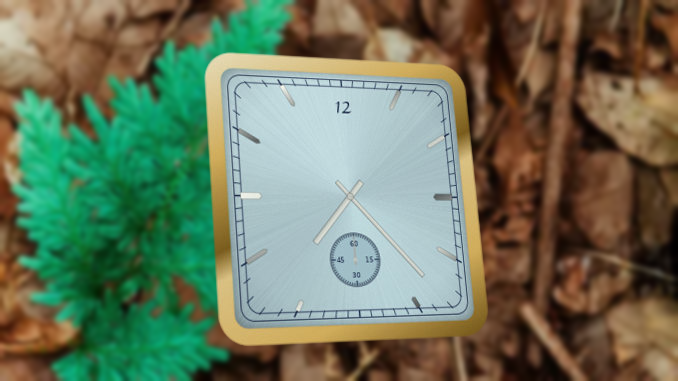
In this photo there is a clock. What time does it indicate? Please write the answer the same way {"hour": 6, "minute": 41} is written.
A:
{"hour": 7, "minute": 23}
